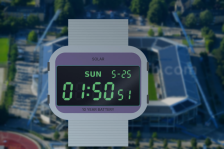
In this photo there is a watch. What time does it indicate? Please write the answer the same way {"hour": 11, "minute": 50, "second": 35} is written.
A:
{"hour": 1, "minute": 50, "second": 51}
